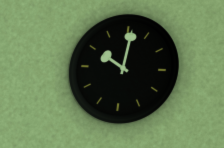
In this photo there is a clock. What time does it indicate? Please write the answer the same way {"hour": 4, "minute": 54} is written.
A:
{"hour": 10, "minute": 1}
